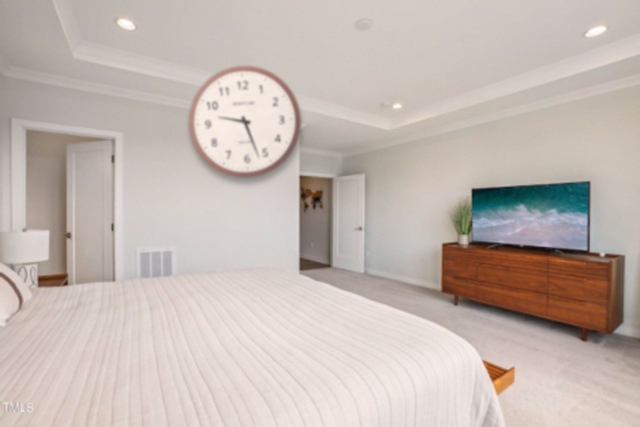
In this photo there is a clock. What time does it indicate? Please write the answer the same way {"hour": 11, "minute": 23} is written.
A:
{"hour": 9, "minute": 27}
